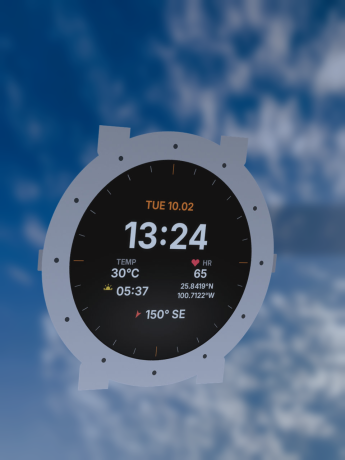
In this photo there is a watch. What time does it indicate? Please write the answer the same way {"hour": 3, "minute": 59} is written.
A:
{"hour": 13, "minute": 24}
